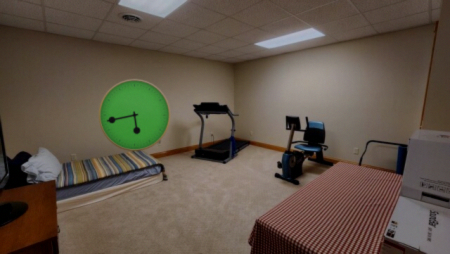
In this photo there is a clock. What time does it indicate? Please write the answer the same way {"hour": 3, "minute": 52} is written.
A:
{"hour": 5, "minute": 43}
